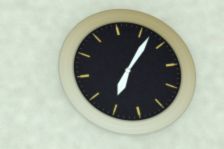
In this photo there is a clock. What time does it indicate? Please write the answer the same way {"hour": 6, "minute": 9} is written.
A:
{"hour": 7, "minute": 7}
